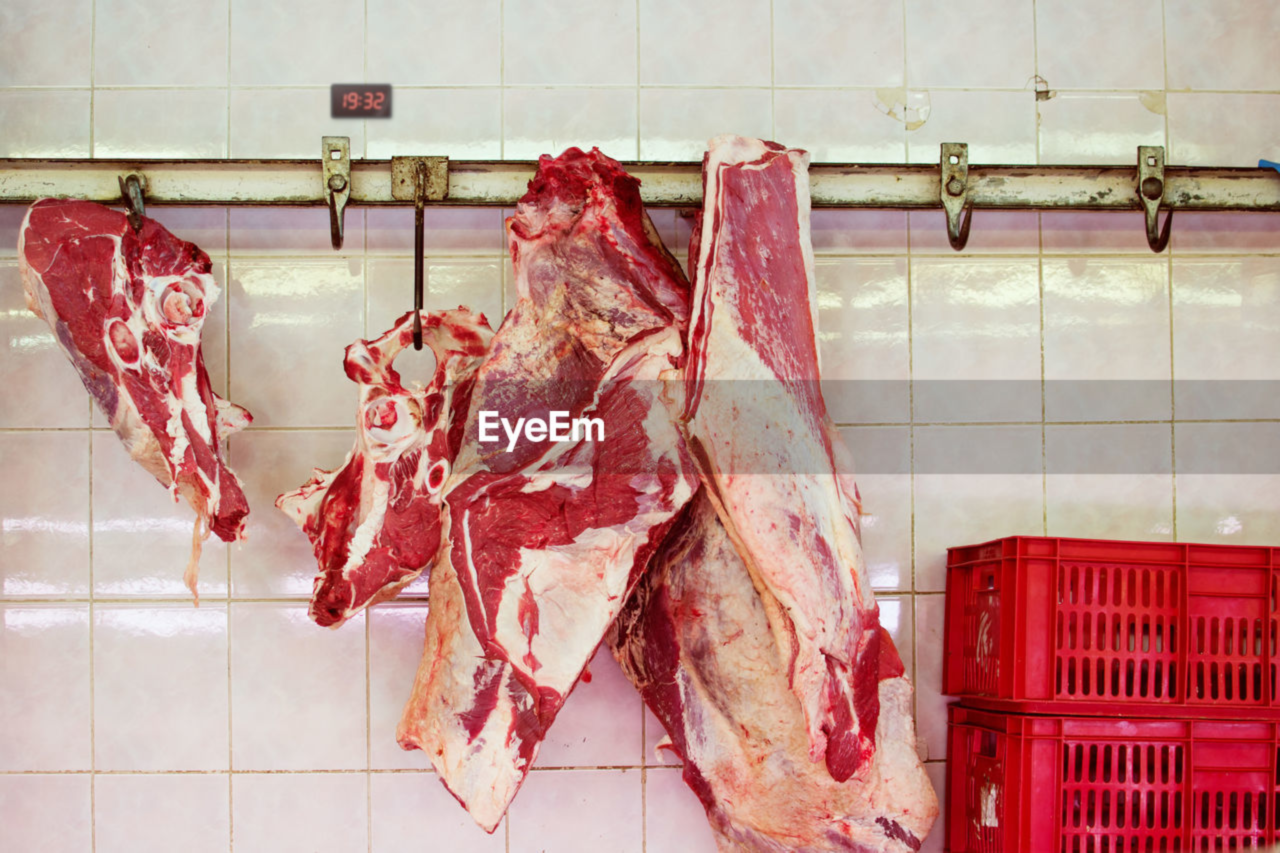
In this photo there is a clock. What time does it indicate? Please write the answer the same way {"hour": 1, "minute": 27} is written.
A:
{"hour": 19, "minute": 32}
